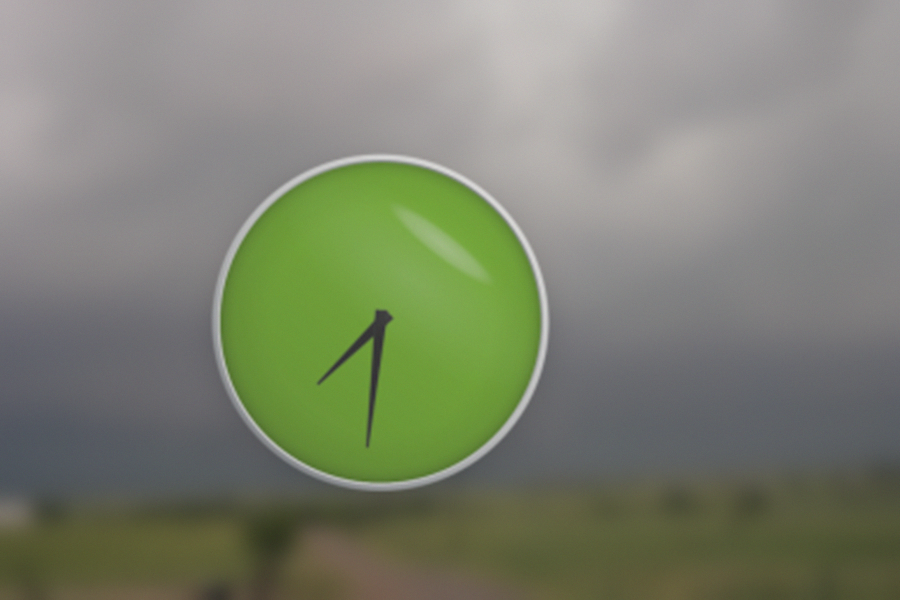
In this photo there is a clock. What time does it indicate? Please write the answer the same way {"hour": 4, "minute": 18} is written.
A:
{"hour": 7, "minute": 31}
